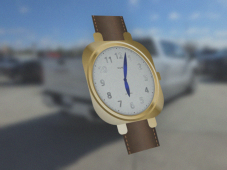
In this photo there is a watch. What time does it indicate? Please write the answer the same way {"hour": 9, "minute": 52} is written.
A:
{"hour": 6, "minute": 3}
